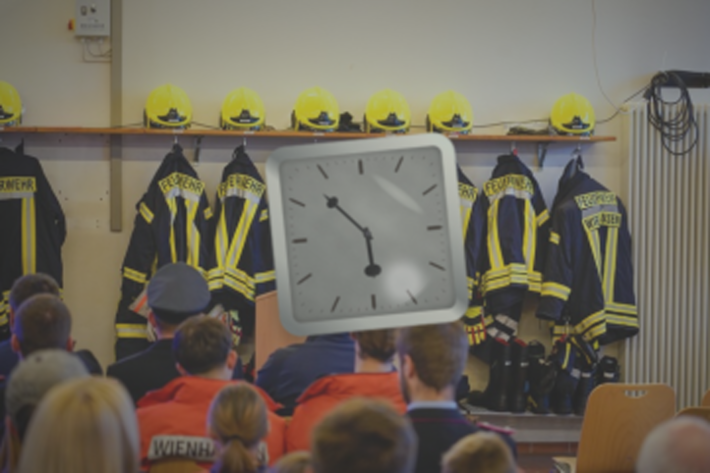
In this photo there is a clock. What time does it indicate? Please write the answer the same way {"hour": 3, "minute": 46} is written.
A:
{"hour": 5, "minute": 53}
